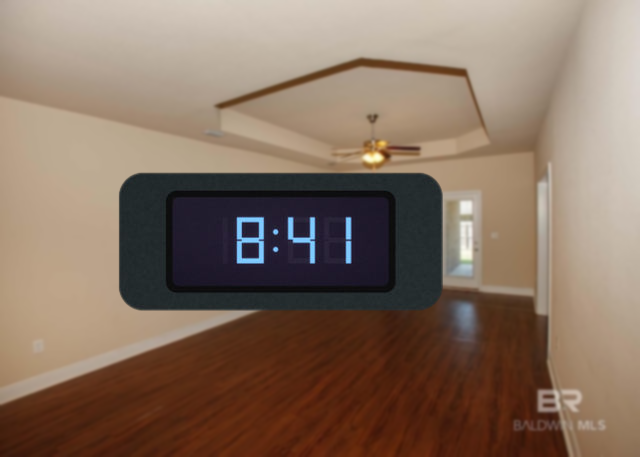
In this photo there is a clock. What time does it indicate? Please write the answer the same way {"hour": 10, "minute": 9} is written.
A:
{"hour": 8, "minute": 41}
